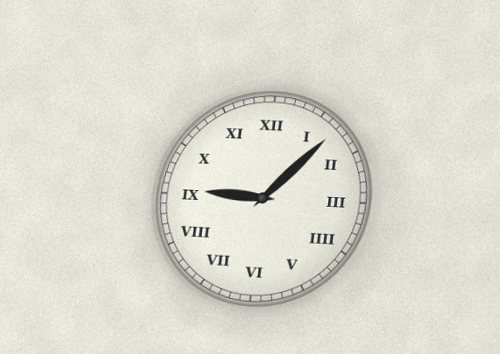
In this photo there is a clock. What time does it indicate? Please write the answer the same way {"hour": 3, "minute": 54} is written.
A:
{"hour": 9, "minute": 7}
